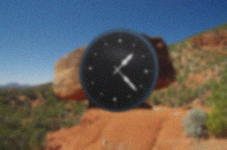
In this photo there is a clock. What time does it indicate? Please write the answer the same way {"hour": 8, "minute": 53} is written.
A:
{"hour": 1, "minute": 22}
